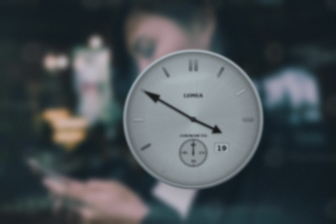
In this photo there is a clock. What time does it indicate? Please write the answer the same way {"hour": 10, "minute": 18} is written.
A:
{"hour": 3, "minute": 50}
